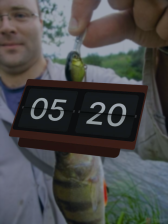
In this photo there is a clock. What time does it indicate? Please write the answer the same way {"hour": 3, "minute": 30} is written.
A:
{"hour": 5, "minute": 20}
